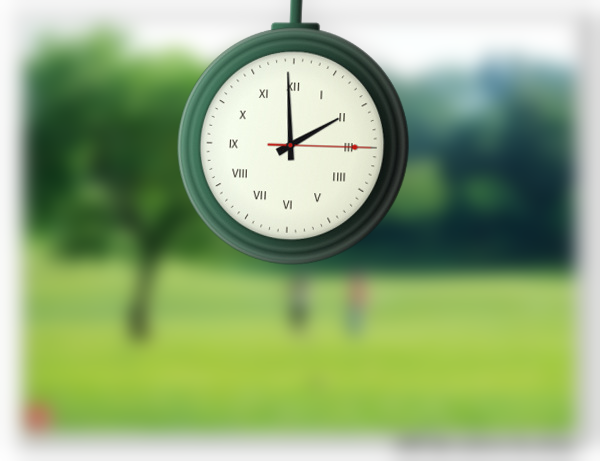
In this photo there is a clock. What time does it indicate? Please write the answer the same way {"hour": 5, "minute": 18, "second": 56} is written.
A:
{"hour": 1, "minute": 59, "second": 15}
